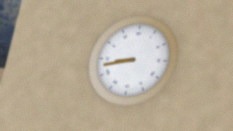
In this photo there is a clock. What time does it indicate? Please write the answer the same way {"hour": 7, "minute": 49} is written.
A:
{"hour": 8, "minute": 43}
